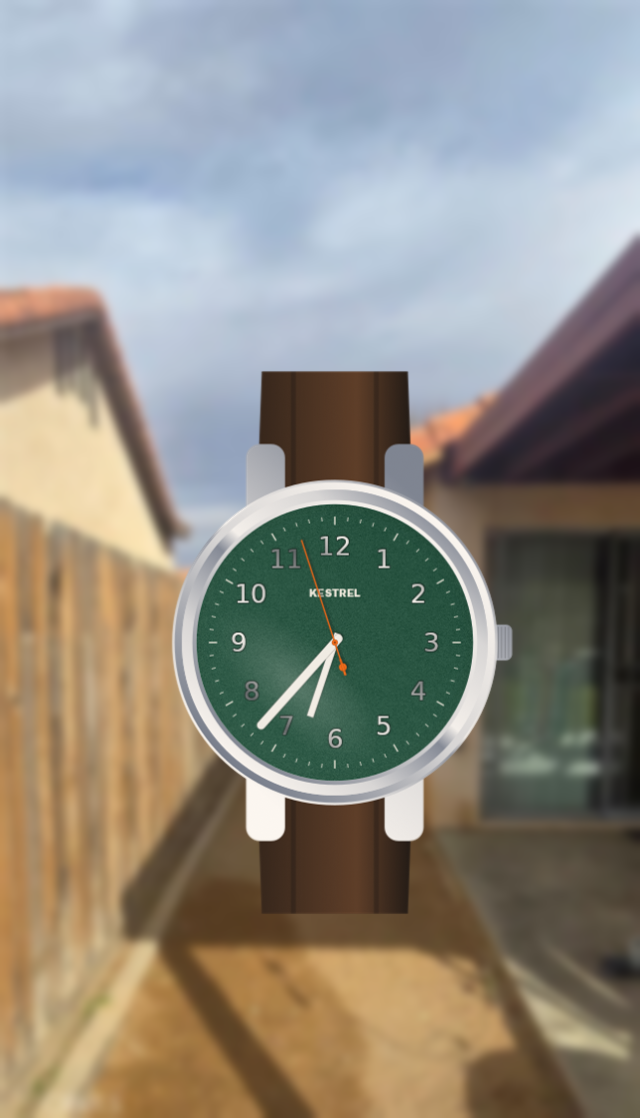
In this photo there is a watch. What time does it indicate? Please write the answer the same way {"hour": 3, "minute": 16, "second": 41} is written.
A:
{"hour": 6, "minute": 36, "second": 57}
